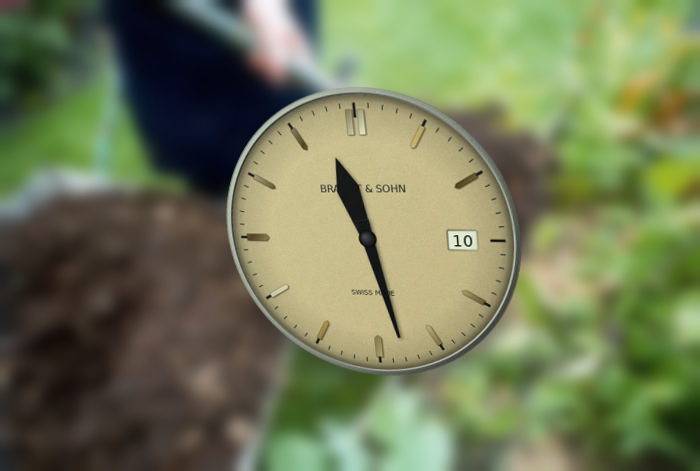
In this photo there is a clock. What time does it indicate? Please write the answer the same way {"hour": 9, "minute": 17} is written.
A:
{"hour": 11, "minute": 28}
